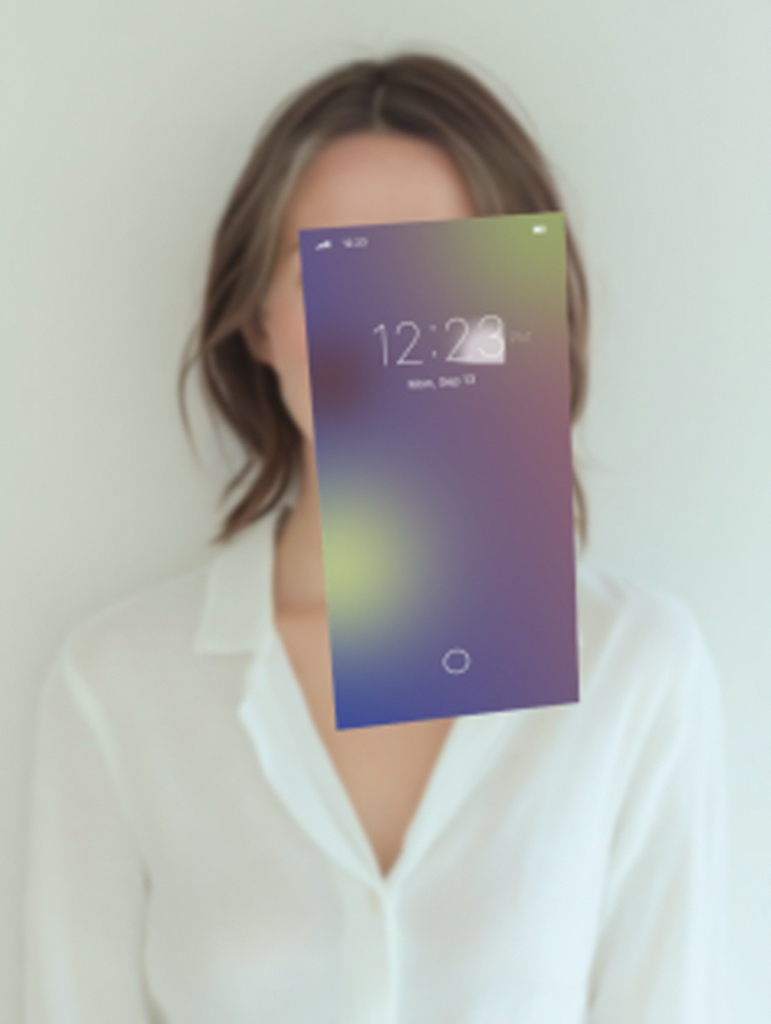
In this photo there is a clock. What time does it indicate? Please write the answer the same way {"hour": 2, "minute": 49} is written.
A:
{"hour": 12, "minute": 23}
